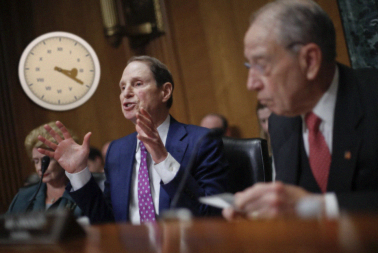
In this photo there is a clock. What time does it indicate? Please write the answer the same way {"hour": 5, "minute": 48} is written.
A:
{"hour": 3, "minute": 20}
